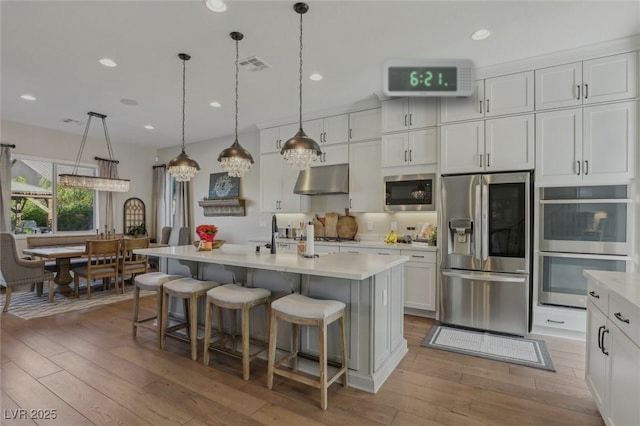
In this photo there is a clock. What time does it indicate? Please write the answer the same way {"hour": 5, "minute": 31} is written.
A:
{"hour": 6, "minute": 21}
